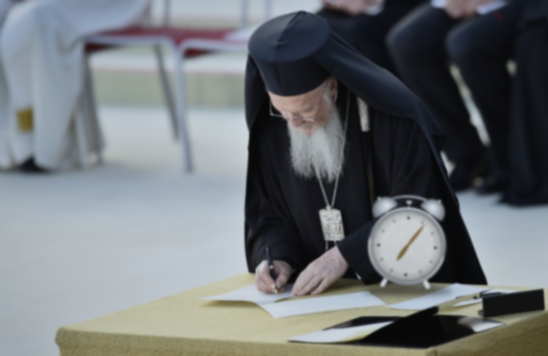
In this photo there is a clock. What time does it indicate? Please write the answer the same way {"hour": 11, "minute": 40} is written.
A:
{"hour": 7, "minute": 6}
